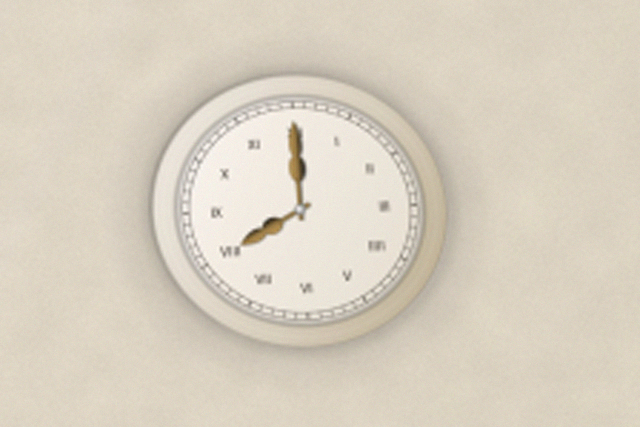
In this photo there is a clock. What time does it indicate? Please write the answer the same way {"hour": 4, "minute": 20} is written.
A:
{"hour": 8, "minute": 0}
